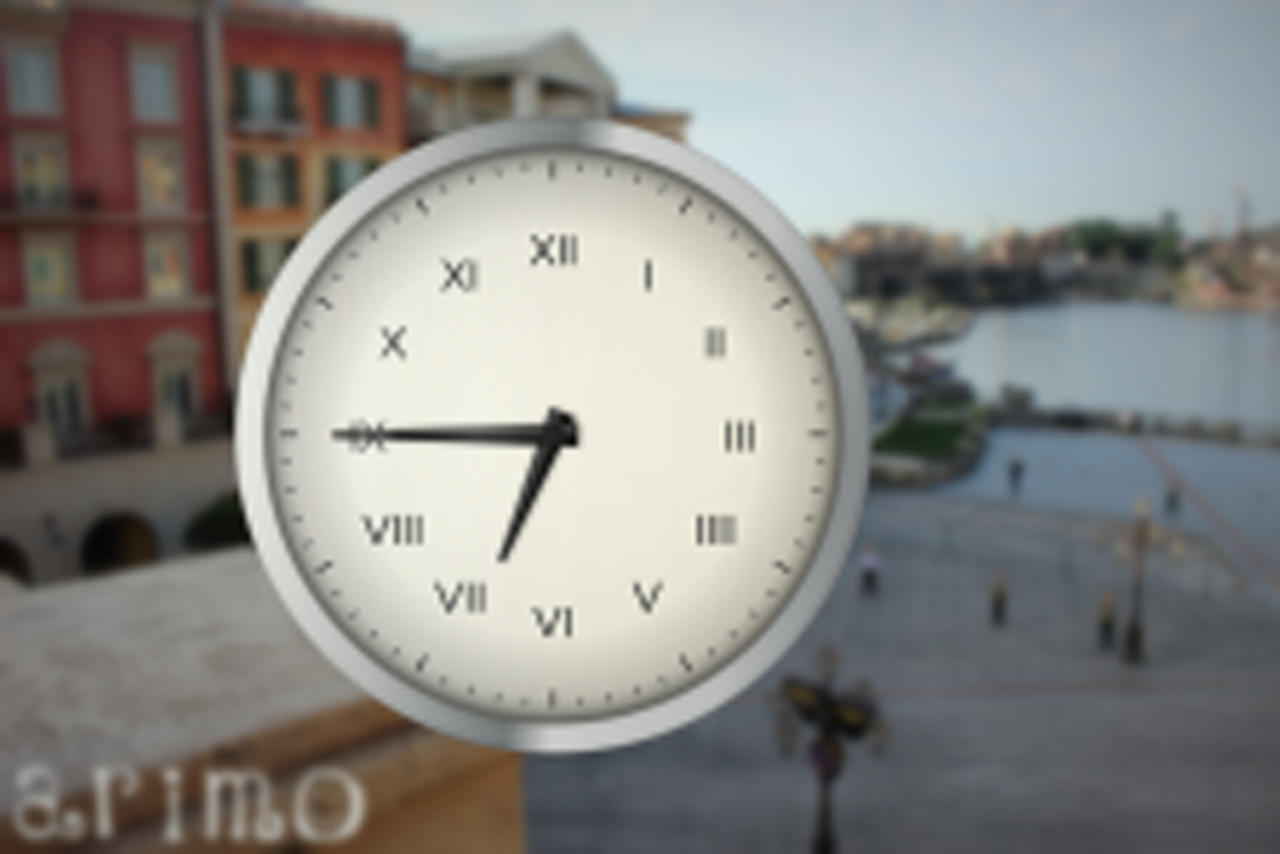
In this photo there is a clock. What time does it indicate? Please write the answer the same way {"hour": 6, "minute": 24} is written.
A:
{"hour": 6, "minute": 45}
